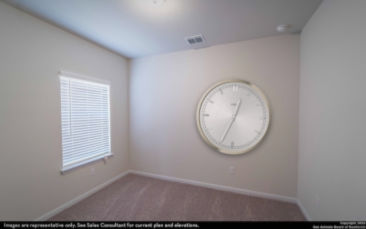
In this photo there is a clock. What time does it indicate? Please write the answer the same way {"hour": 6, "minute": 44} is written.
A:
{"hour": 12, "minute": 34}
